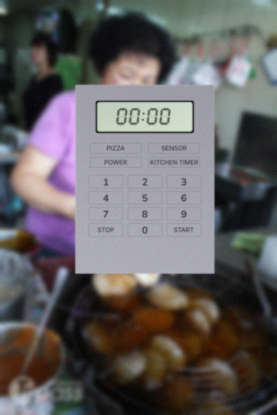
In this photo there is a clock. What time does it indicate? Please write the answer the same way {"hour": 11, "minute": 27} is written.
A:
{"hour": 0, "minute": 0}
